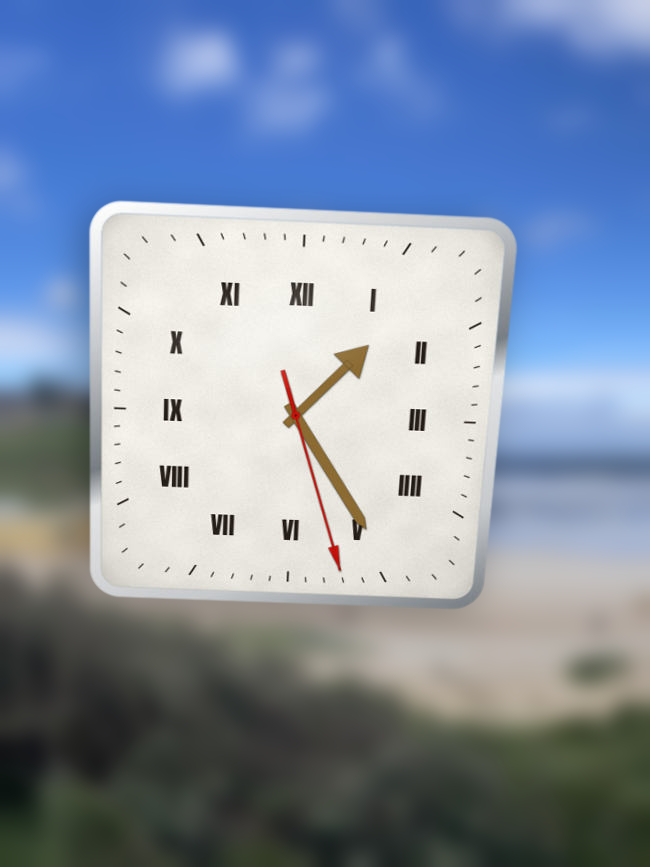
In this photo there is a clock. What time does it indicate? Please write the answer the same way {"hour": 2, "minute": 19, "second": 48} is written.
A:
{"hour": 1, "minute": 24, "second": 27}
